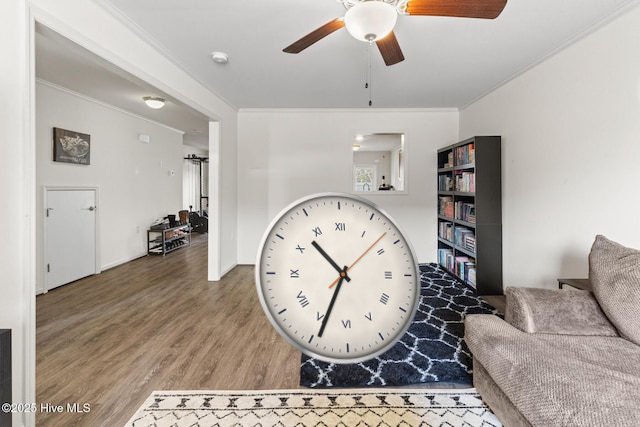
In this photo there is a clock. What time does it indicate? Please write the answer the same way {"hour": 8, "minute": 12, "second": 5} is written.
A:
{"hour": 10, "minute": 34, "second": 8}
